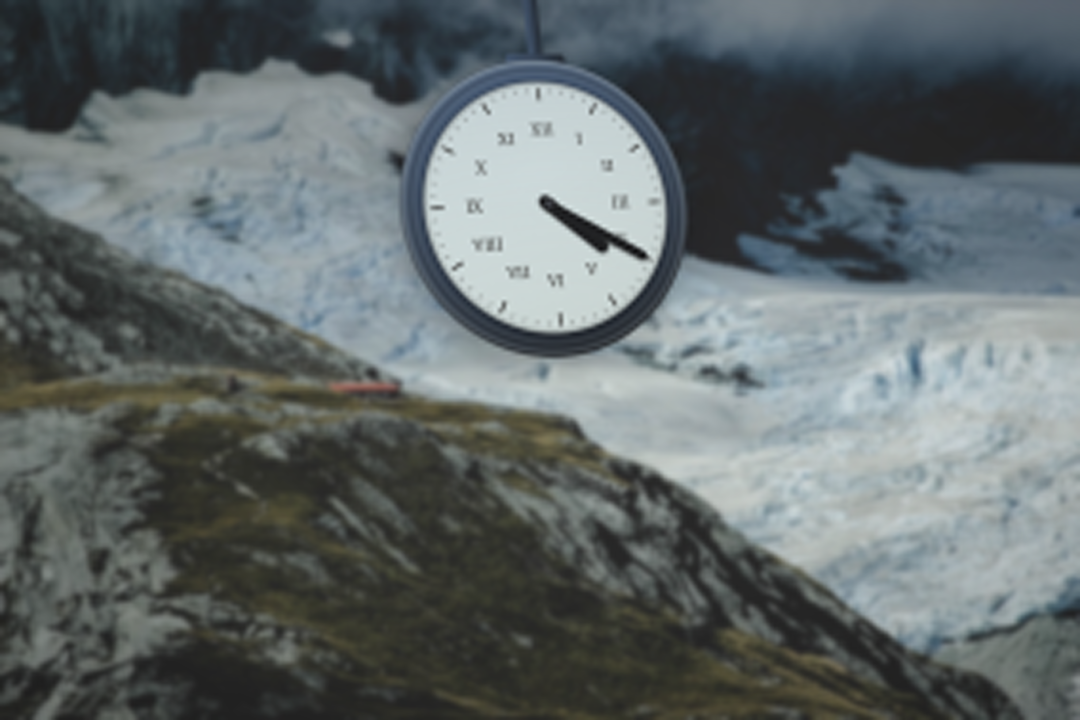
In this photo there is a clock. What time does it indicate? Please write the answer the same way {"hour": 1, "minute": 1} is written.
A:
{"hour": 4, "minute": 20}
